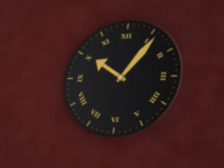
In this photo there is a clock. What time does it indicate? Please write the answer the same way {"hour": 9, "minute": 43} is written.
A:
{"hour": 10, "minute": 6}
